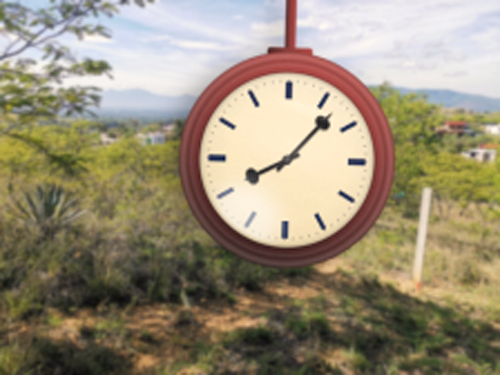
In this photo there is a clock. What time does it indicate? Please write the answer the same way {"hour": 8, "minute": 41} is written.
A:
{"hour": 8, "minute": 7}
